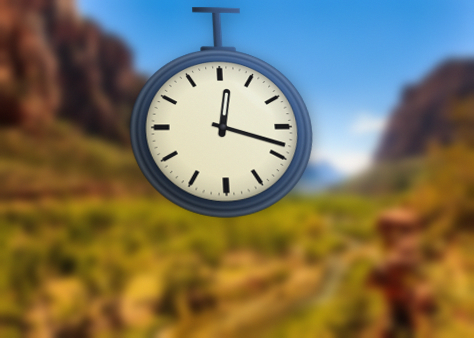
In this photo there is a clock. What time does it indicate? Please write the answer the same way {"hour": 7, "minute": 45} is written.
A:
{"hour": 12, "minute": 18}
